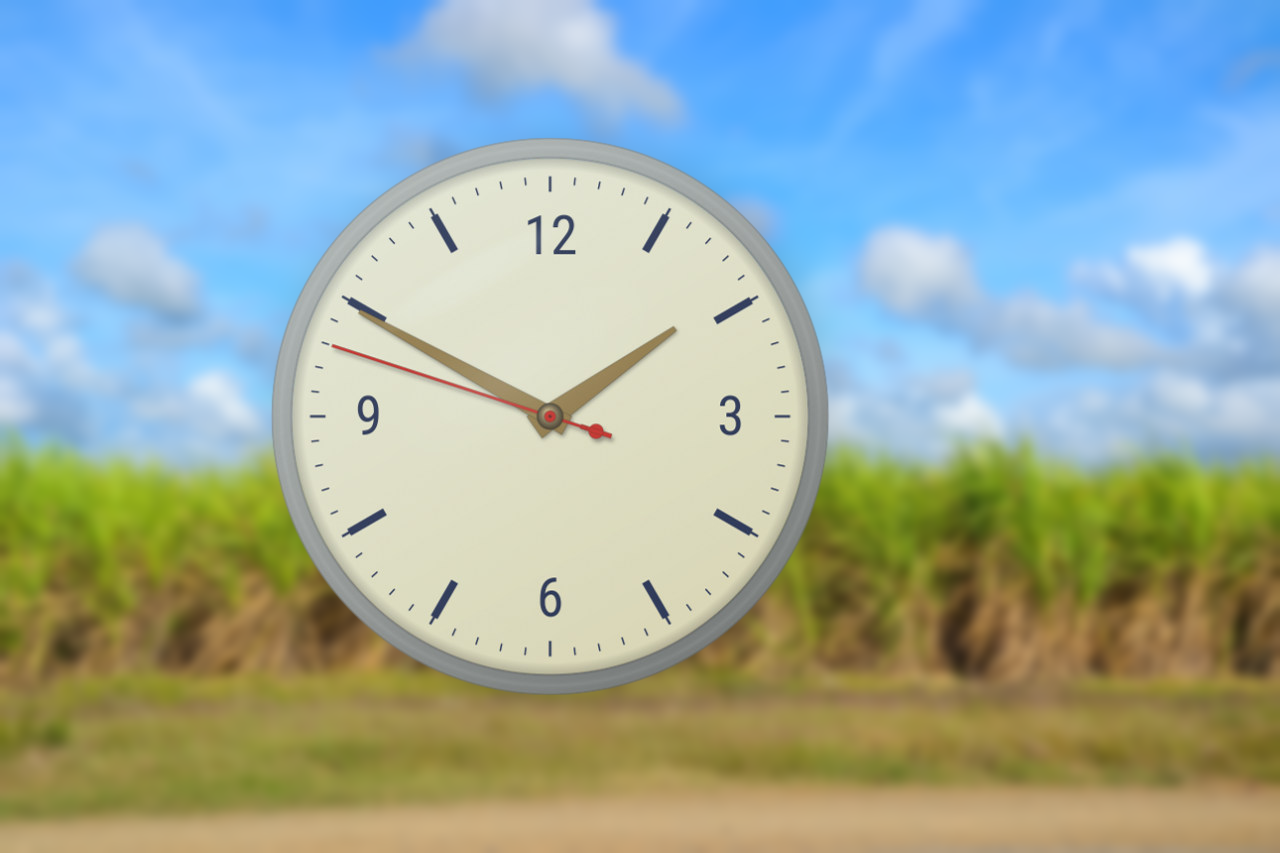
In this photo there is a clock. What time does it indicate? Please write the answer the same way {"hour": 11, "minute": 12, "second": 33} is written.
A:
{"hour": 1, "minute": 49, "second": 48}
